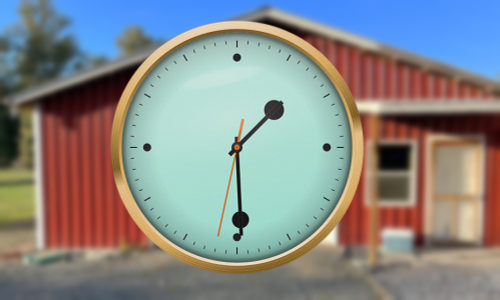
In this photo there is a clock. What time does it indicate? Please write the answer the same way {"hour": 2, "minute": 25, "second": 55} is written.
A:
{"hour": 1, "minute": 29, "second": 32}
